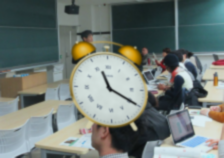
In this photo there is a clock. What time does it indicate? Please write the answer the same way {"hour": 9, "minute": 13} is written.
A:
{"hour": 11, "minute": 20}
